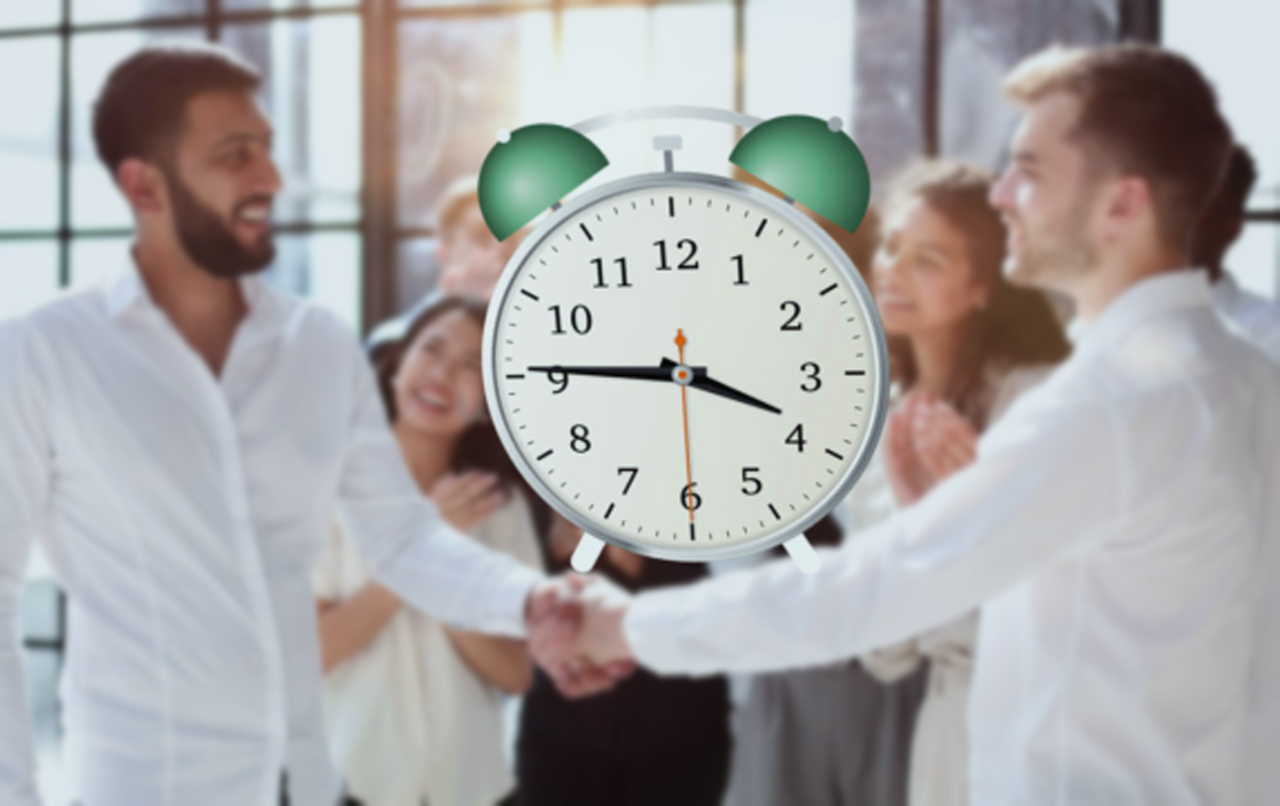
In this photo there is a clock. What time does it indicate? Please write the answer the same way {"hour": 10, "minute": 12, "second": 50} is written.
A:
{"hour": 3, "minute": 45, "second": 30}
